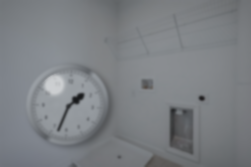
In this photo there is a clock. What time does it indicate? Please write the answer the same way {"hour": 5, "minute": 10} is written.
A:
{"hour": 1, "minute": 33}
